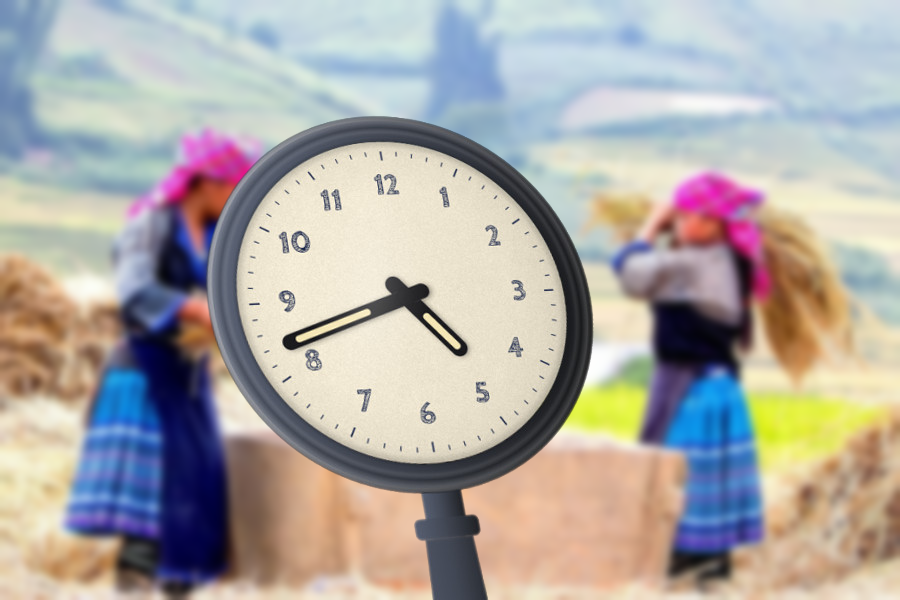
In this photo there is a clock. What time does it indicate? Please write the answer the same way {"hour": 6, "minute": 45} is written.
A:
{"hour": 4, "minute": 42}
